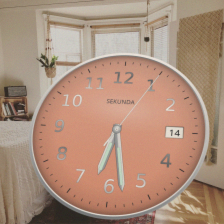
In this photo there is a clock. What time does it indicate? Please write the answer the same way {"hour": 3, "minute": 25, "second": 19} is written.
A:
{"hour": 6, "minute": 28, "second": 5}
